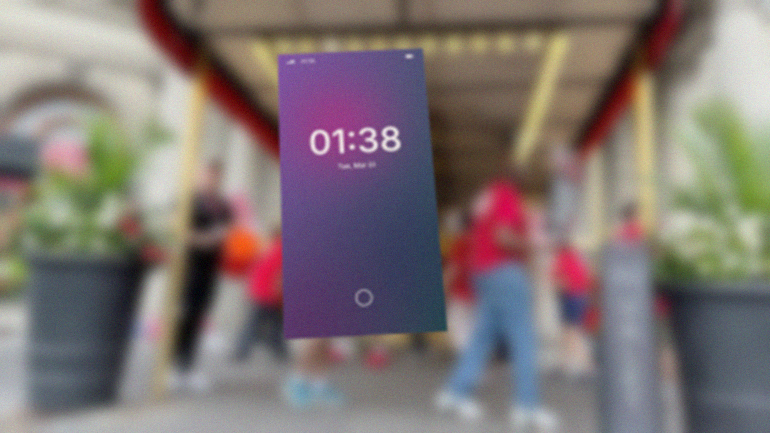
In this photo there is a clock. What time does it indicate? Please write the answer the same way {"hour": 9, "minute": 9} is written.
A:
{"hour": 1, "minute": 38}
